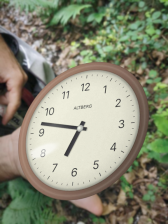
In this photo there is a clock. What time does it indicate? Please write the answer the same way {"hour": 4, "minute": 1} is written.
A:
{"hour": 6, "minute": 47}
